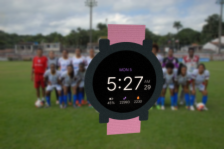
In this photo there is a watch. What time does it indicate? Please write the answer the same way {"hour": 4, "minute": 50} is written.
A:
{"hour": 5, "minute": 27}
